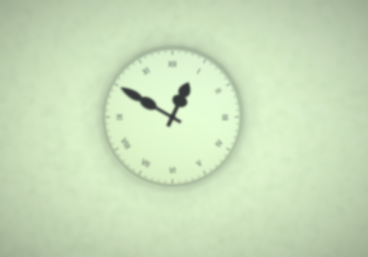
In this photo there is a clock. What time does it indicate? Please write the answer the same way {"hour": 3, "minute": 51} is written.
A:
{"hour": 12, "minute": 50}
